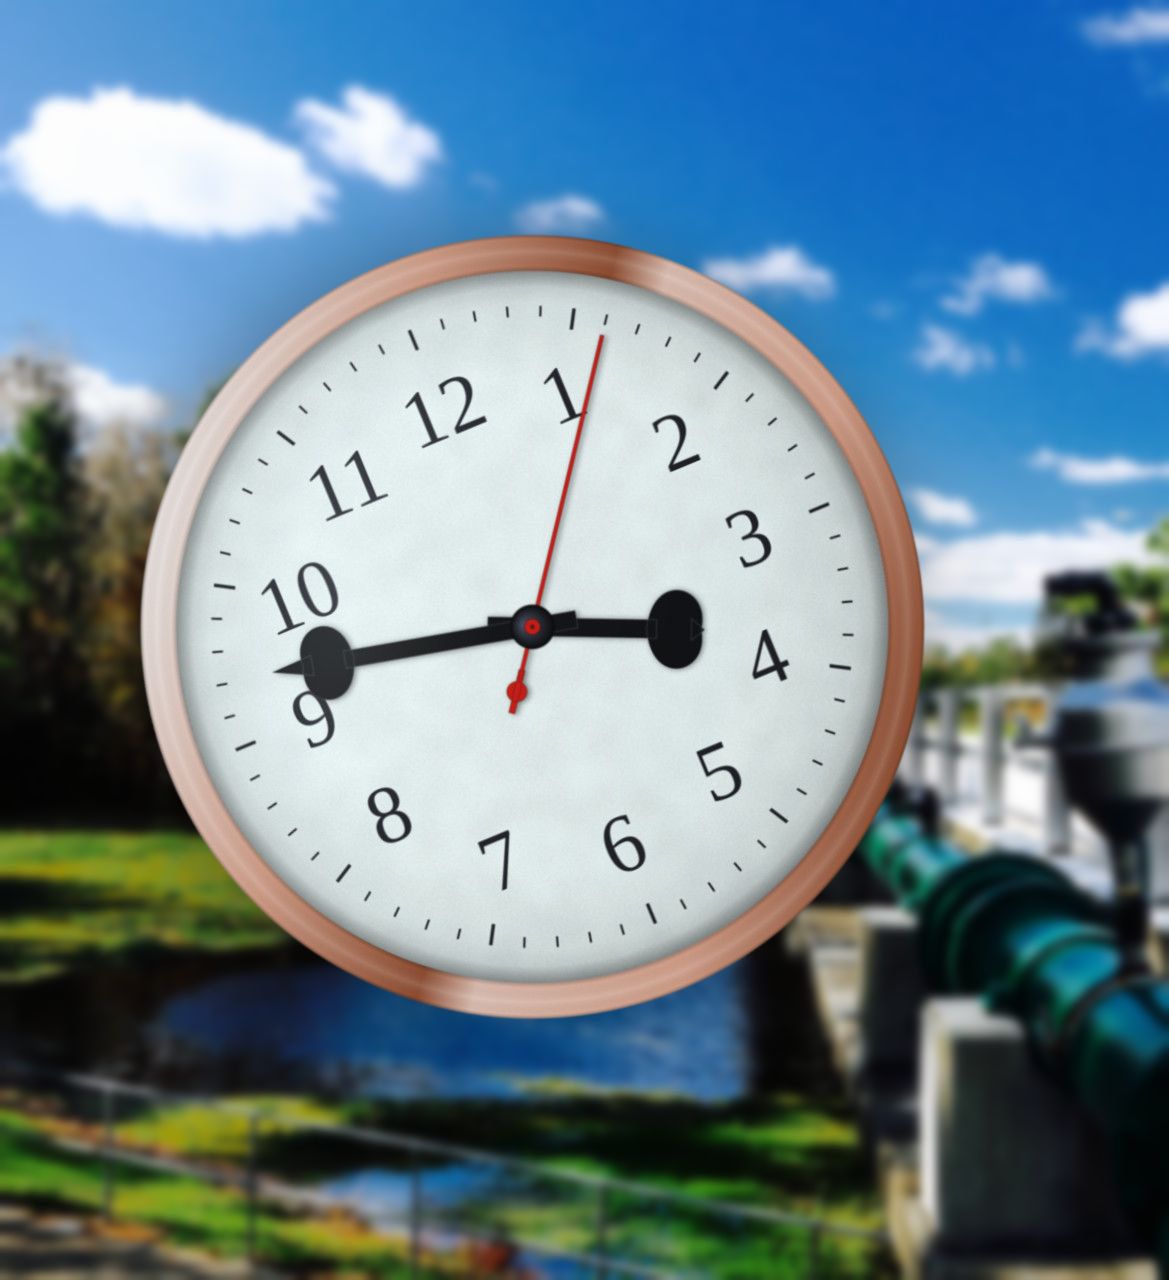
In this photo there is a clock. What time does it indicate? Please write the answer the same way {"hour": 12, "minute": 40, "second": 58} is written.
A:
{"hour": 3, "minute": 47, "second": 6}
